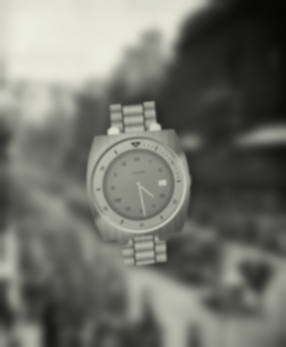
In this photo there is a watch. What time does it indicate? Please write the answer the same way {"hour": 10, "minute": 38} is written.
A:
{"hour": 4, "minute": 29}
